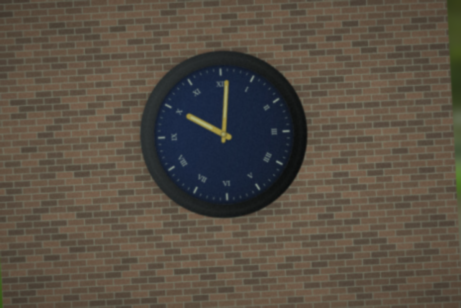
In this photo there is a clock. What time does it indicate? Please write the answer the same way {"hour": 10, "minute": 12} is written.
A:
{"hour": 10, "minute": 1}
